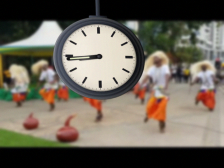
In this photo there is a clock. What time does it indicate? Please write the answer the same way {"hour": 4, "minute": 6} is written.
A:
{"hour": 8, "minute": 44}
